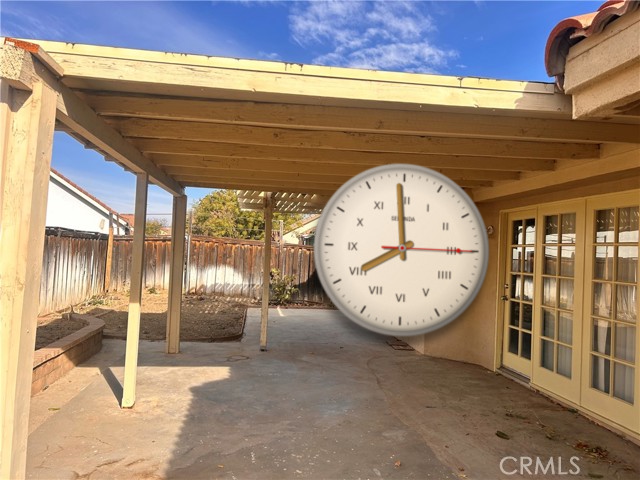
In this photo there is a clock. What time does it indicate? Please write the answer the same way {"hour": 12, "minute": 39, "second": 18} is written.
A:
{"hour": 7, "minute": 59, "second": 15}
